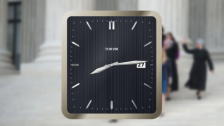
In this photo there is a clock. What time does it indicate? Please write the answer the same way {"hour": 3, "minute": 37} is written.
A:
{"hour": 8, "minute": 14}
